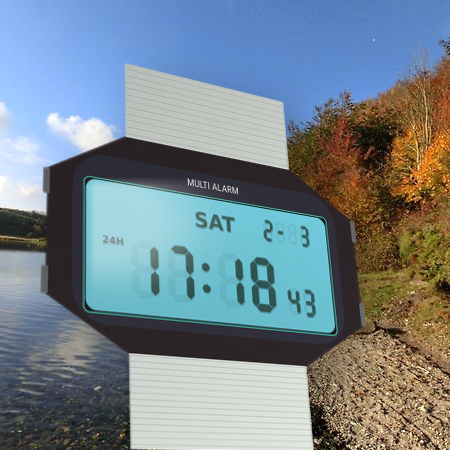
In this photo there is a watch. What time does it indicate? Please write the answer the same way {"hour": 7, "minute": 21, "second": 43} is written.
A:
{"hour": 17, "minute": 18, "second": 43}
